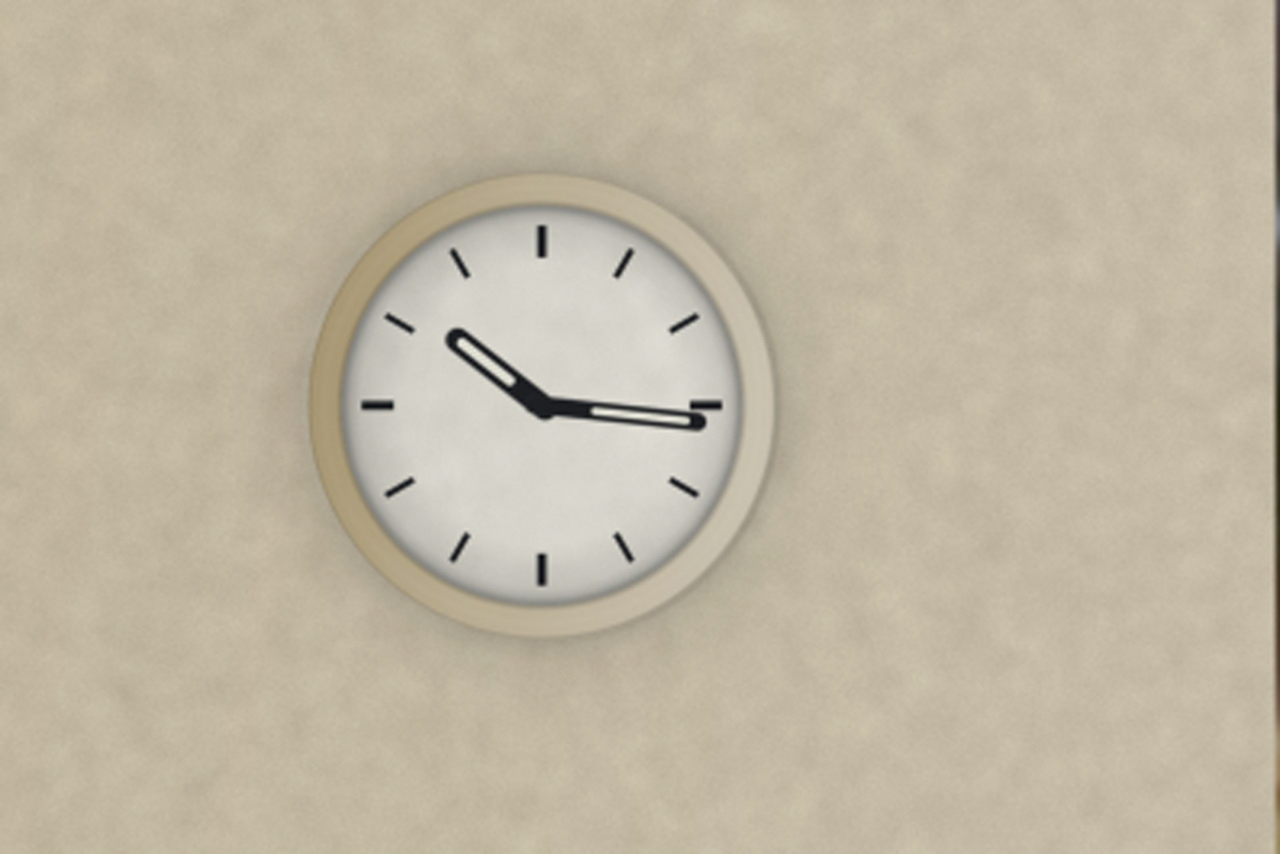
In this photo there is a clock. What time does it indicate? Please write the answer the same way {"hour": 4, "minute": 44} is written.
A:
{"hour": 10, "minute": 16}
